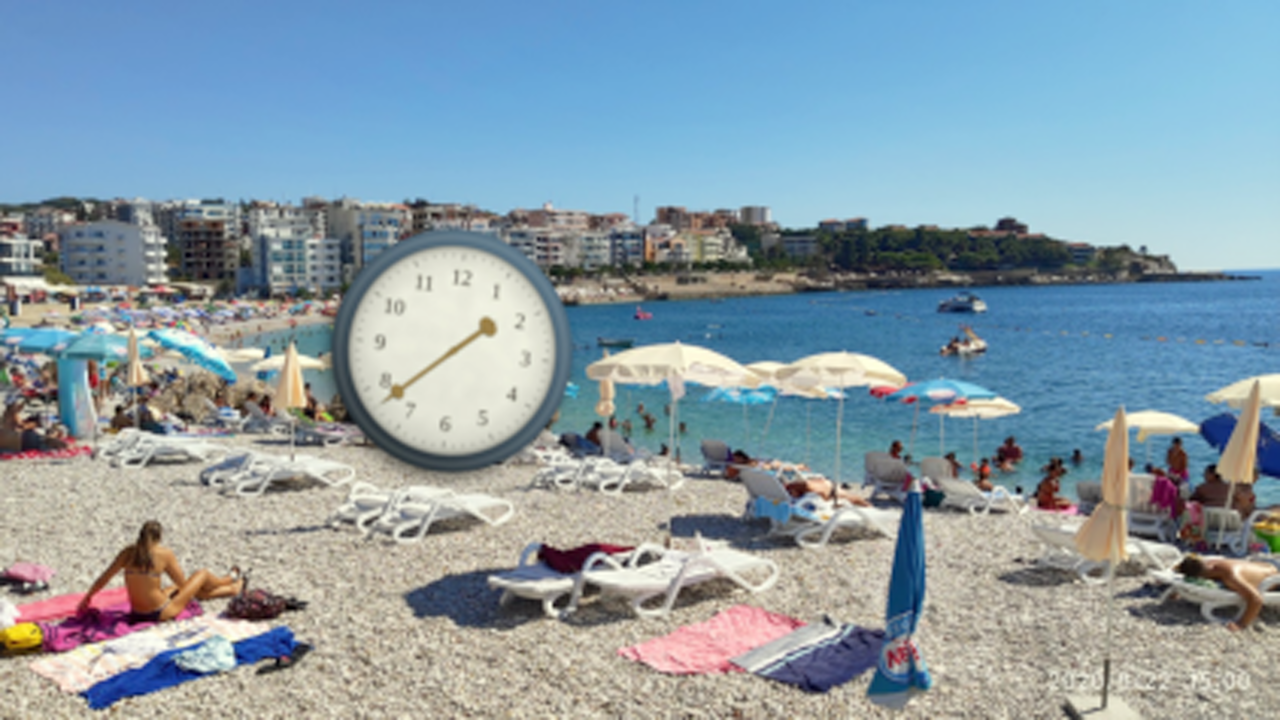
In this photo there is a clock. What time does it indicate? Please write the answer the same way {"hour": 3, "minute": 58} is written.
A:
{"hour": 1, "minute": 38}
